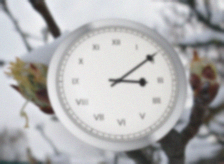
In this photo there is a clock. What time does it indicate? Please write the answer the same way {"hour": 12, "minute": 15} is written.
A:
{"hour": 3, "minute": 9}
